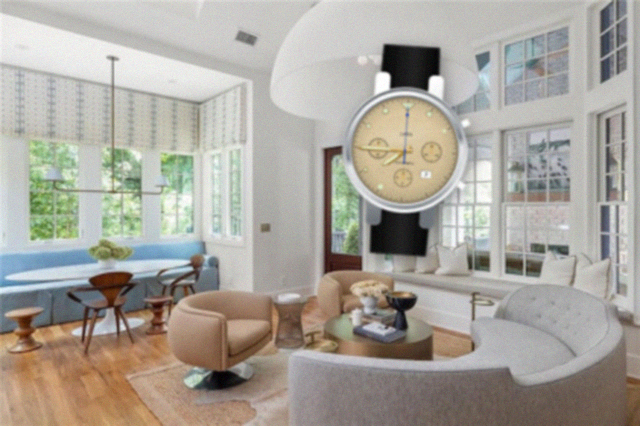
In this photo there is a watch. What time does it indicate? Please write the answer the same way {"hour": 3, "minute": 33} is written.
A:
{"hour": 7, "minute": 45}
